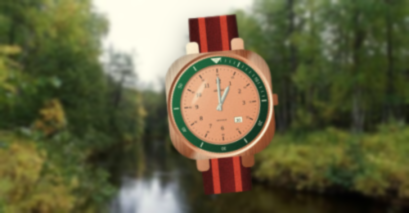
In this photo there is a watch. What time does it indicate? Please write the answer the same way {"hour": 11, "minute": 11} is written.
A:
{"hour": 1, "minute": 0}
